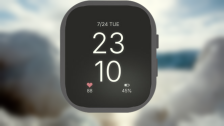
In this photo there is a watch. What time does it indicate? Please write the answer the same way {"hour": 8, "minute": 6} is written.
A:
{"hour": 23, "minute": 10}
